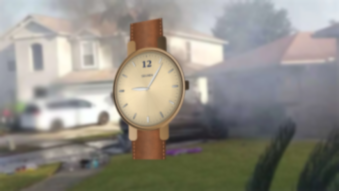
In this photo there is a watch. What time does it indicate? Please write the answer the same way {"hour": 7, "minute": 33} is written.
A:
{"hour": 9, "minute": 6}
